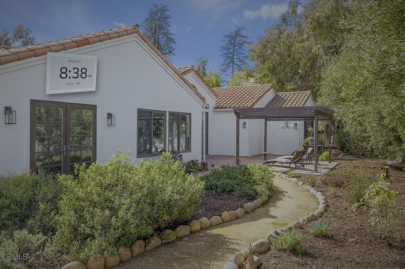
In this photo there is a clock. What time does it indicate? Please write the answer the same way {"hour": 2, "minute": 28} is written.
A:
{"hour": 8, "minute": 38}
